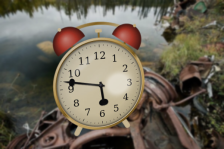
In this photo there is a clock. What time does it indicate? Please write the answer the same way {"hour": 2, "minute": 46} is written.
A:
{"hour": 5, "minute": 47}
